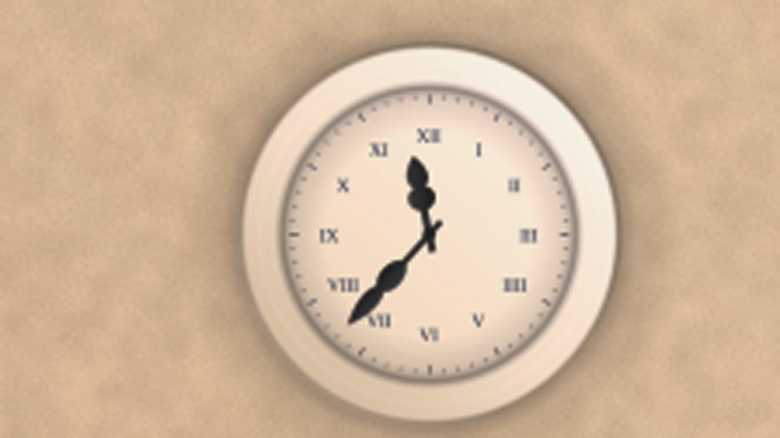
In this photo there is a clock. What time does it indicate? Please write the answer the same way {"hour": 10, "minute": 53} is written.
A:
{"hour": 11, "minute": 37}
